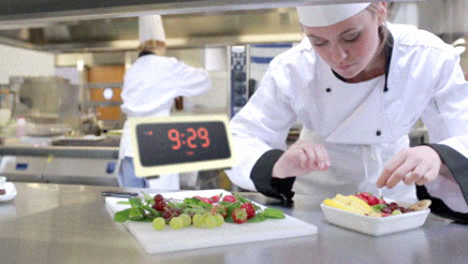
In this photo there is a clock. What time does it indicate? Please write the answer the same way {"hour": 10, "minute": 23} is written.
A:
{"hour": 9, "minute": 29}
